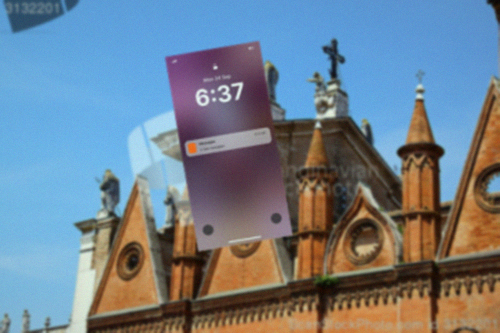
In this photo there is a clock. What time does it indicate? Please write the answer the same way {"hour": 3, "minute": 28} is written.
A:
{"hour": 6, "minute": 37}
